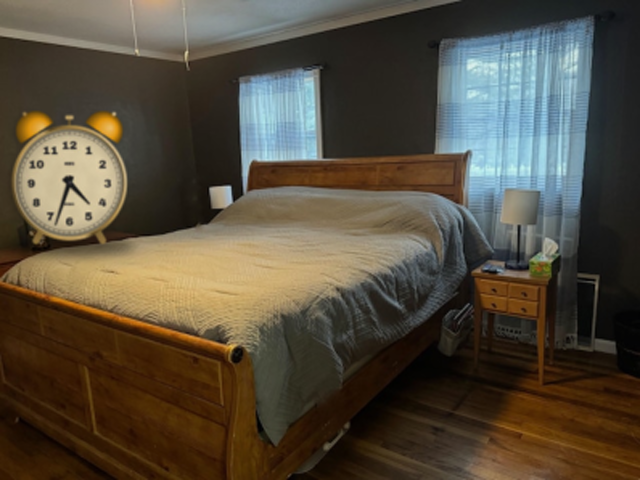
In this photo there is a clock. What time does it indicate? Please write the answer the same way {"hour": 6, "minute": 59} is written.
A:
{"hour": 4, "minute": 33}
